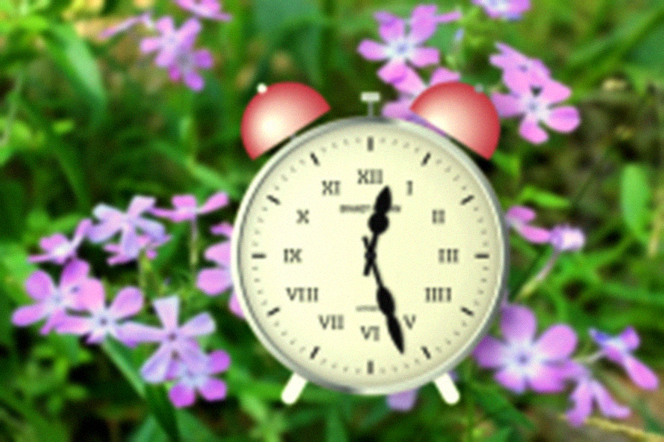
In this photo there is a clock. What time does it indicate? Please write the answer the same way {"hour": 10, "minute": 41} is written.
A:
{"hour": 12, "minute": 27}
